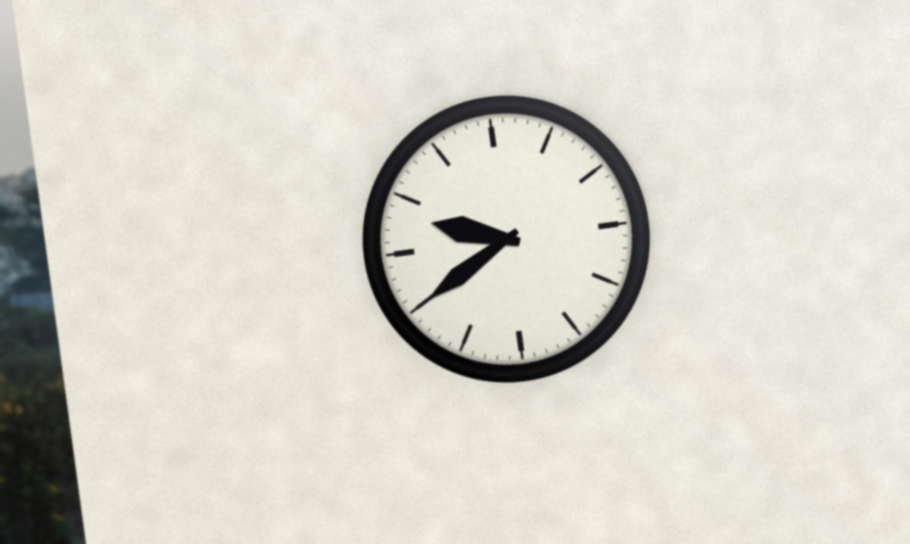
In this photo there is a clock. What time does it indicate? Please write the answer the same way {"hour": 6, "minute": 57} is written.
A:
{"hour": 9, "minute": 40}
